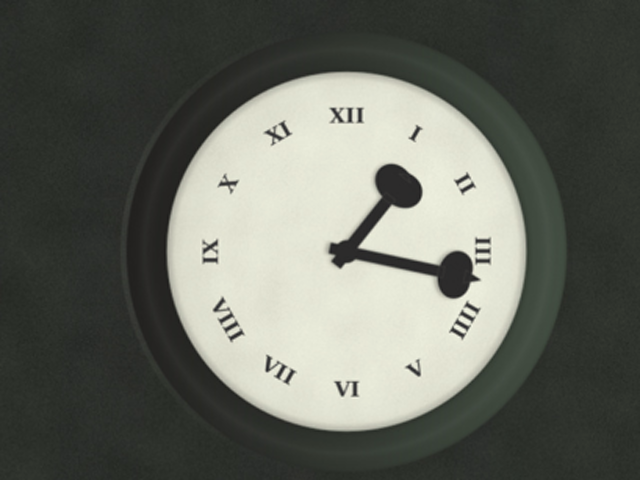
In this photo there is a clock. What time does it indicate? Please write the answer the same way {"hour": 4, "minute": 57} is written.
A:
{"hour": 1, "minute": 17}
